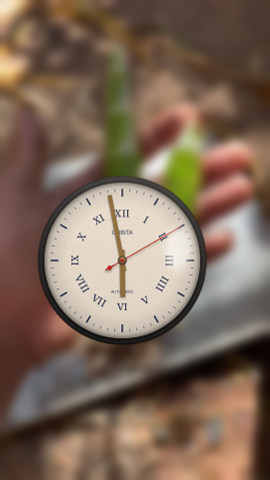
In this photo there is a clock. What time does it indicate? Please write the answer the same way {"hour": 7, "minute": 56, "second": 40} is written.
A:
{"hour": 5, "minute": 58, "second": 10}
